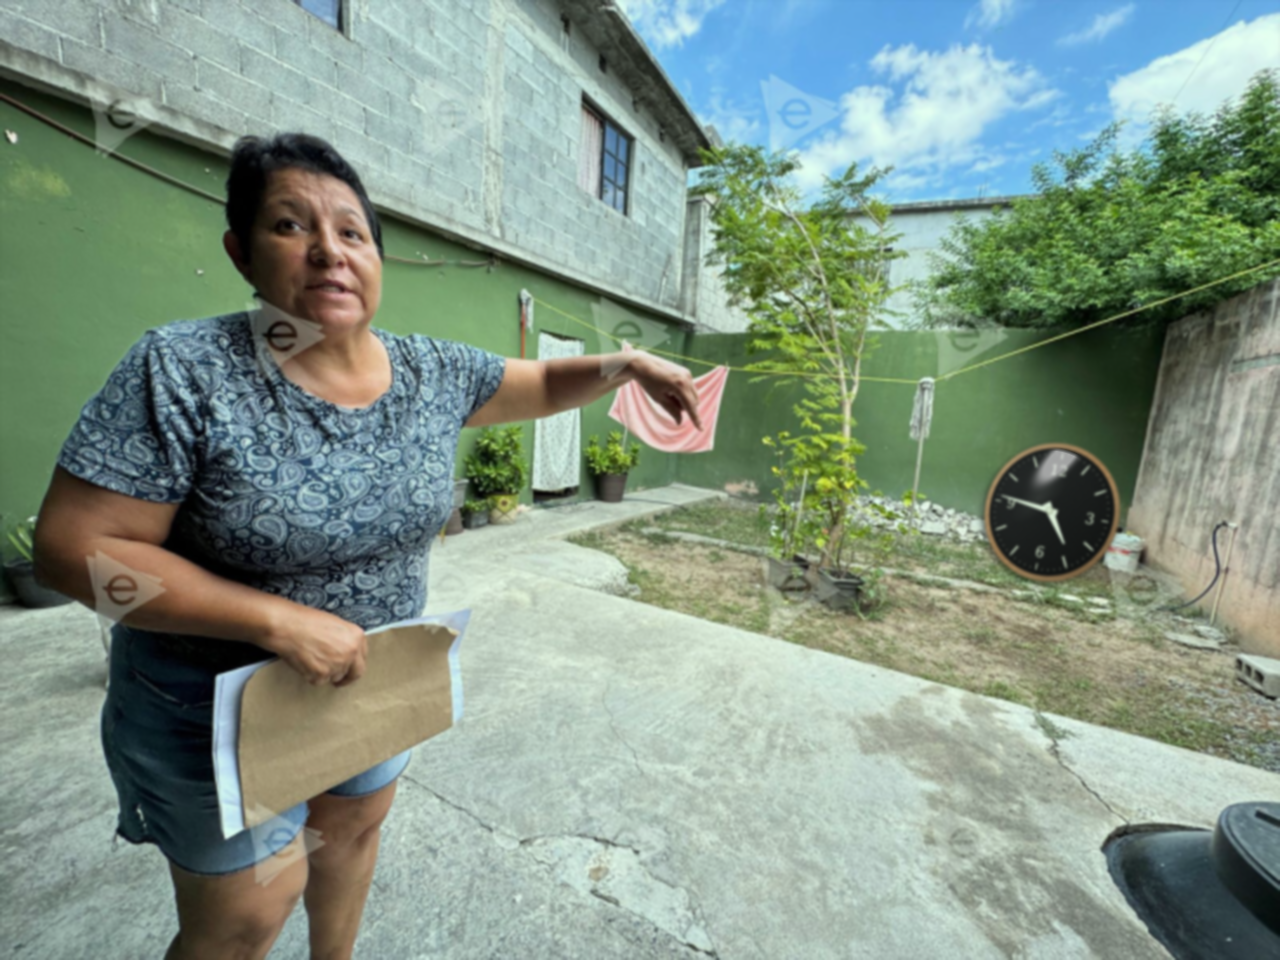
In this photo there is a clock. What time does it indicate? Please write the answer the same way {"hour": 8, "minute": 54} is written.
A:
{"hour": 4, "minute": 46}
